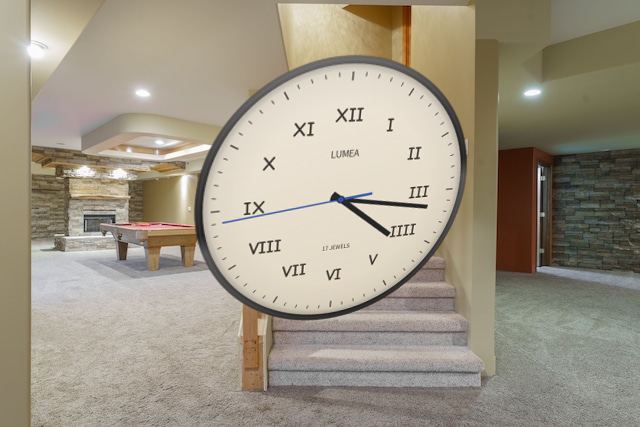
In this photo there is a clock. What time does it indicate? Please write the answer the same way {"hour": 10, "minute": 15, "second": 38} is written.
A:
{"hour": 4, "minute": 16, "second": 44}
